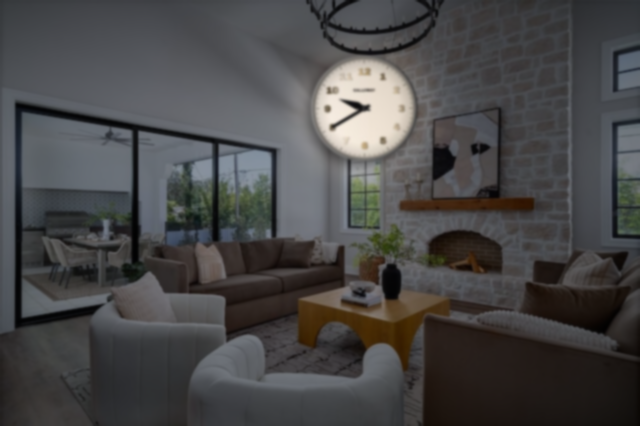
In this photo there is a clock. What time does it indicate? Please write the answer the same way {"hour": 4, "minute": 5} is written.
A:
{"hour": 9, "minute": 40}
